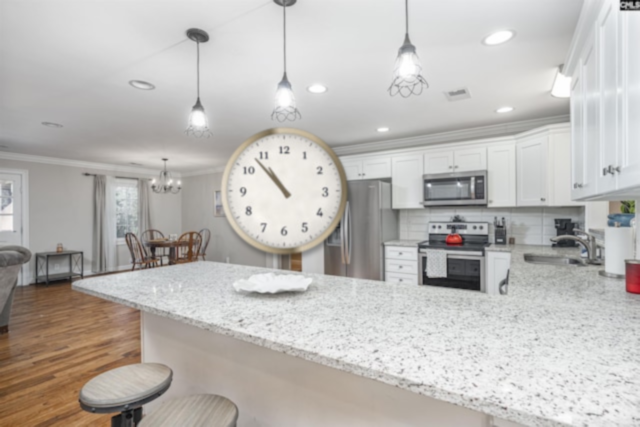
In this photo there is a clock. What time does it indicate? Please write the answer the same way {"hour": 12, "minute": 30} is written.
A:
{"hour": 10, "minute": 53}
